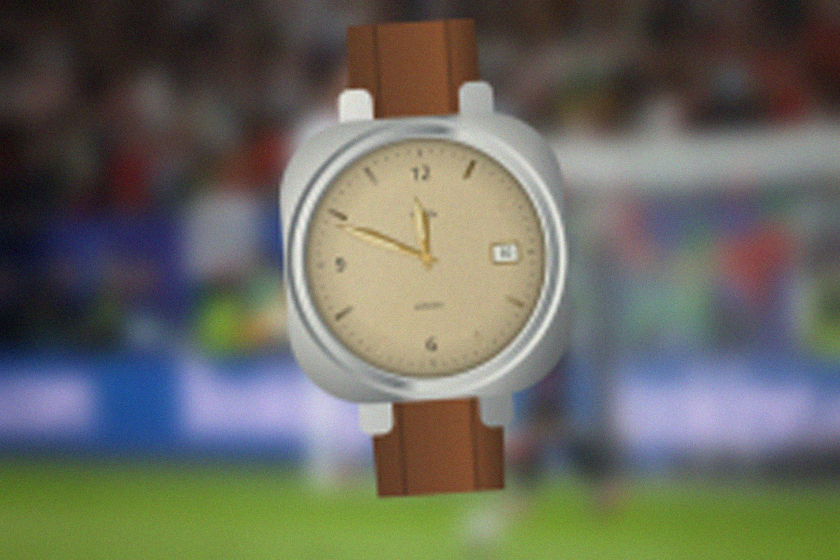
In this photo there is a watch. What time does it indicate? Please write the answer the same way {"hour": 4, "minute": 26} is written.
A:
{"hour": 11, "minute": 49}
